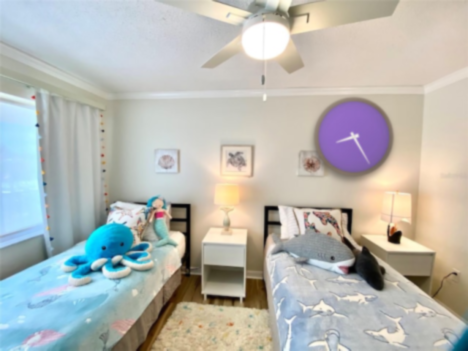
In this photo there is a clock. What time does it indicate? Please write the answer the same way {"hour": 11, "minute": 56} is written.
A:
{"hour": 8, "minute": 25}
